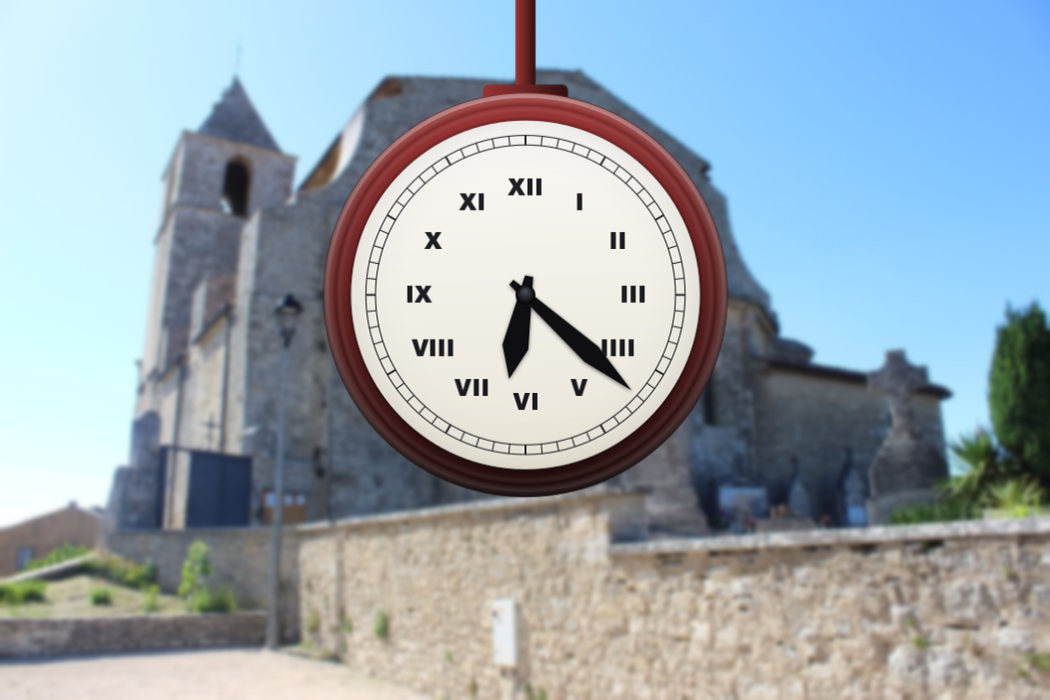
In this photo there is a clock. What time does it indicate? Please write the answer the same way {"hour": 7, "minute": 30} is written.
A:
{"hour": 6, "minute": 22}
